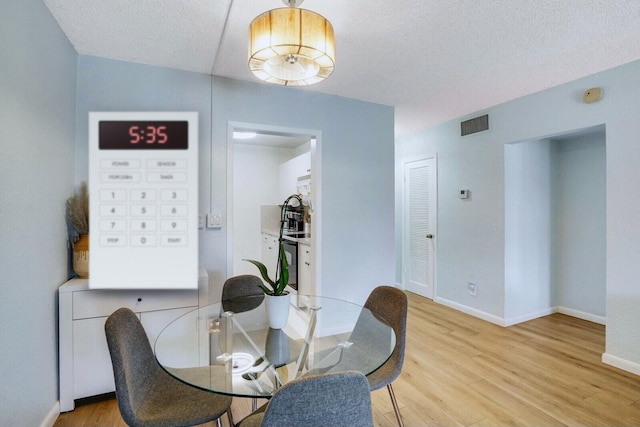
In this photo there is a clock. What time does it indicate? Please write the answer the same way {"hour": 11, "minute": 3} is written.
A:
{"hour": 5, "minute": 35}
